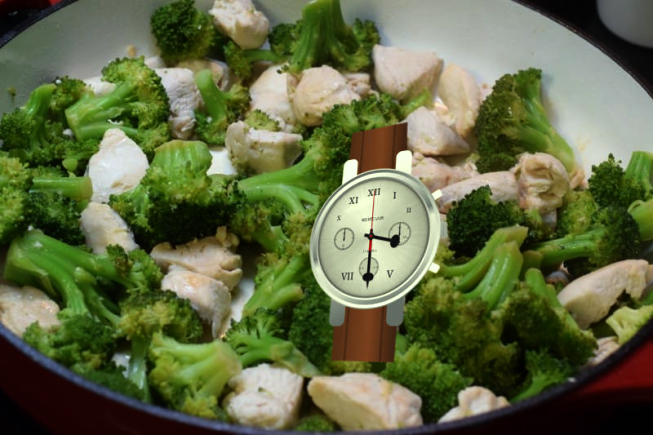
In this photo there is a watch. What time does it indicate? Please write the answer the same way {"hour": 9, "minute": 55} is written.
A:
{"hour": 3, "minute": 30}
